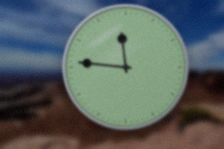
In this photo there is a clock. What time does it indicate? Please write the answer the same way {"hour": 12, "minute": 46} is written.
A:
{"hour": 11, "minute": 46}
